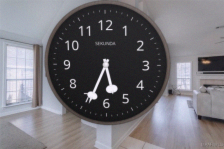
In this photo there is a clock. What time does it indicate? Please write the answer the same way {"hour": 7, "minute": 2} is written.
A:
{"hour": 5, "minute": 34}
